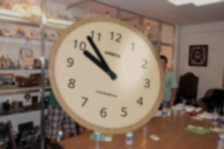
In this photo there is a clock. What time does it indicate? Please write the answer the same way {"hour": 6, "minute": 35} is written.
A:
{"hour": 9, "minute": 53}
